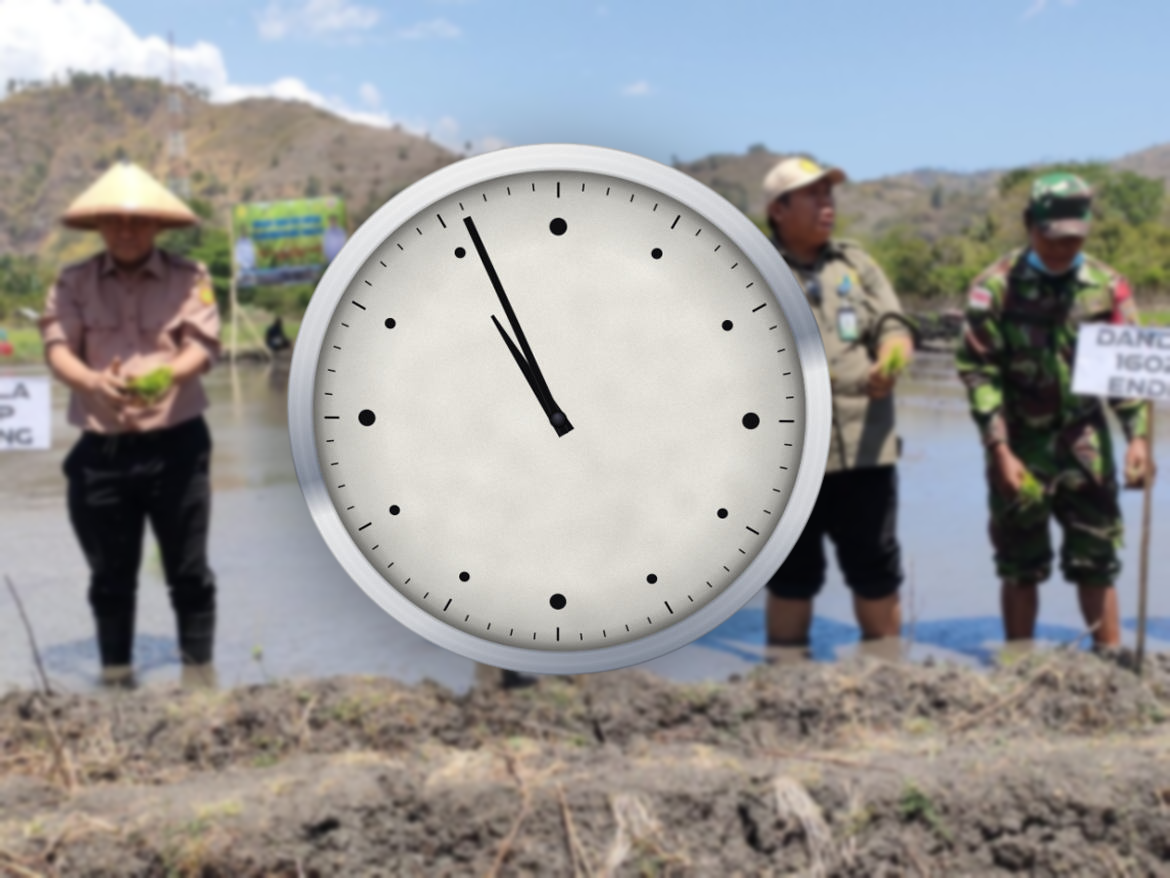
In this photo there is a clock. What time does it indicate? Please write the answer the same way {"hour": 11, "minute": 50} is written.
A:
{"hour": 10, "minute": 56}
